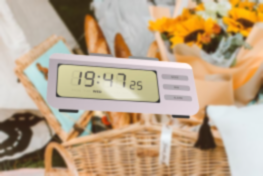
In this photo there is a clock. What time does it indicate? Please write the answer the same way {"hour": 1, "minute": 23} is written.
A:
{"hour": 19, "minute": 47}
